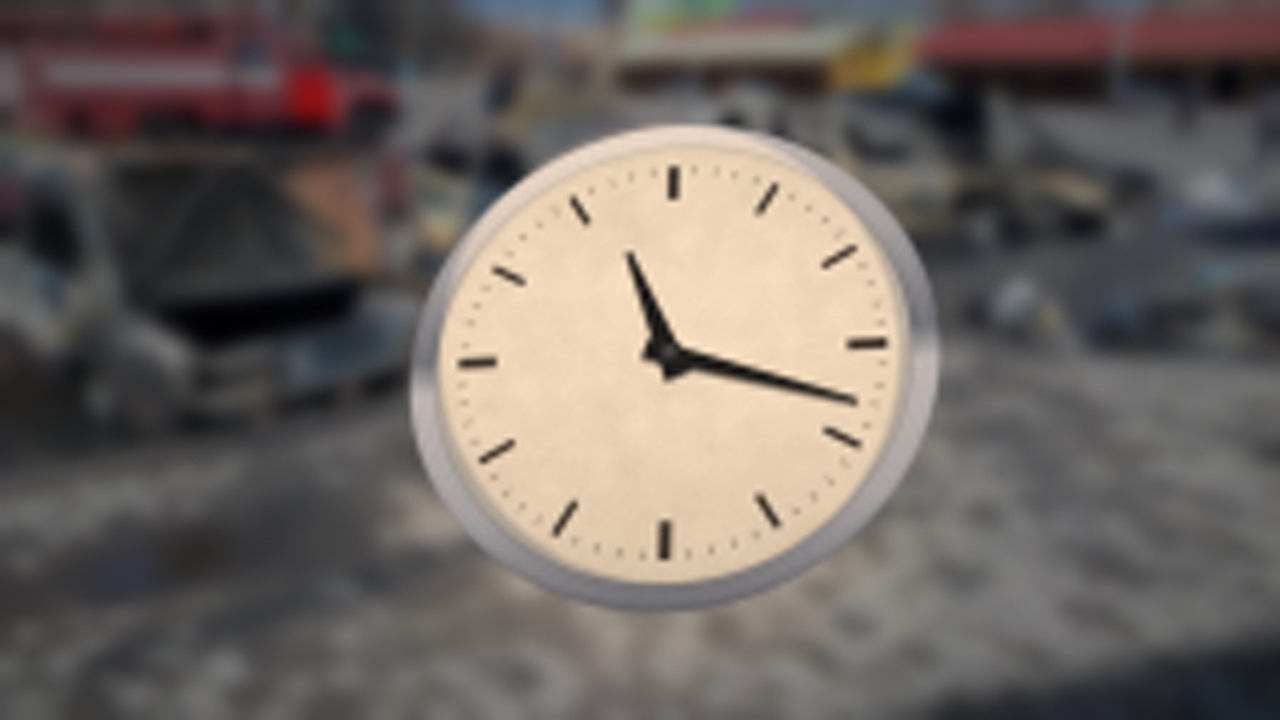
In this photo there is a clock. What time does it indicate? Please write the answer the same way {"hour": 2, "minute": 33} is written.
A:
{"hour": 11, "minute": 18}
